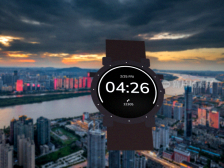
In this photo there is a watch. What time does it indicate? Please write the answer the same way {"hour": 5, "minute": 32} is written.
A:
{"hour": 4, "minute": 26}
